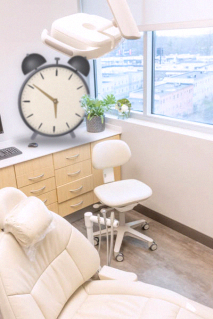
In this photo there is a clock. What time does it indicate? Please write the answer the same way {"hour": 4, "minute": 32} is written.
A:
{"hour": 5, "minute": 51}
